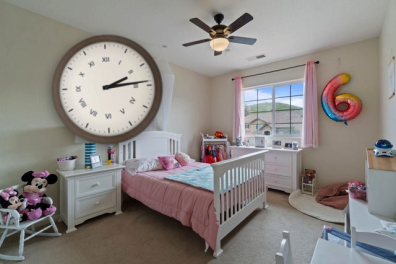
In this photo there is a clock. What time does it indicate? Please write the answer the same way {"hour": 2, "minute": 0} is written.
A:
{"hour": 2, "minute": 14}
